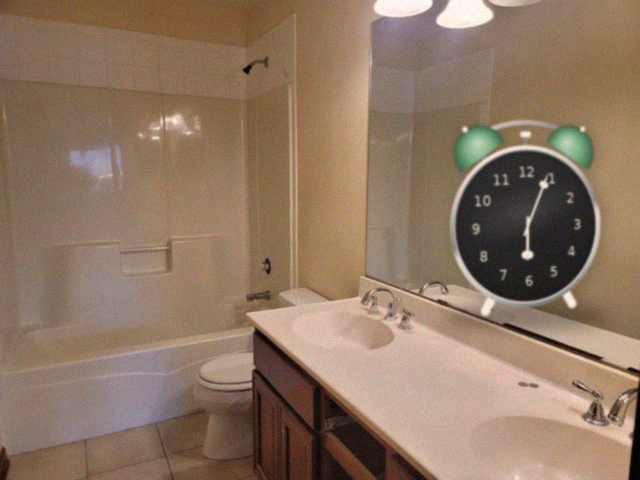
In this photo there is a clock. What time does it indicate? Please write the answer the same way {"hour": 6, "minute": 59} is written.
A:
{"hour": 6, "minute": 4}
